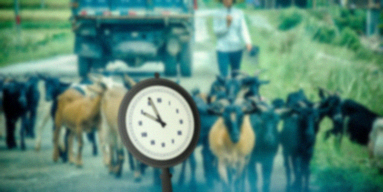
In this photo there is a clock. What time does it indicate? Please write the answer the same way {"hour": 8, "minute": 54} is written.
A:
{"hour": 9, "minute": 56}
